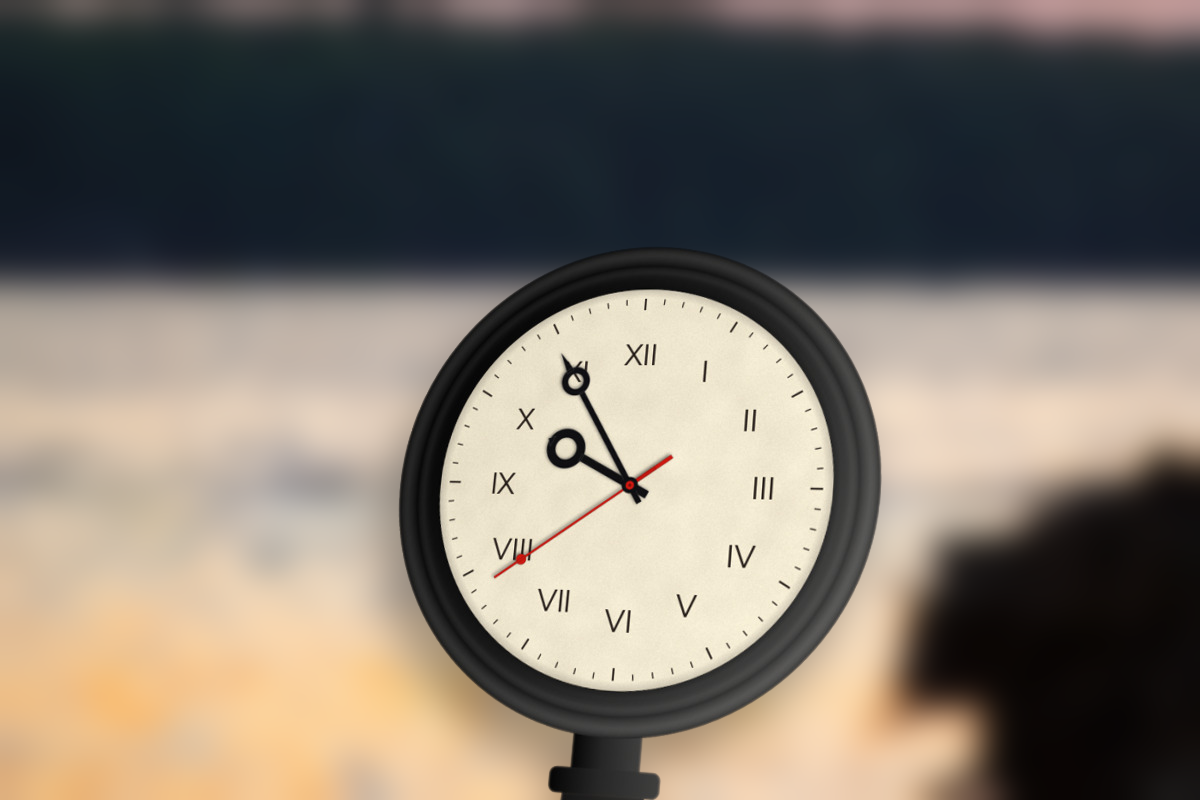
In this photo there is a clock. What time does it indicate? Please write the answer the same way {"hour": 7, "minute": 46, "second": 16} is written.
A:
{"hour": 9, "minute": 54, "second": 39}
